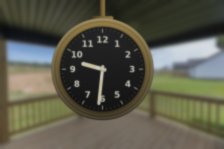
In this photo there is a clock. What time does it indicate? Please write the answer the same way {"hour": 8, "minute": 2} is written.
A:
{"hour": 9, "minute": 31}
